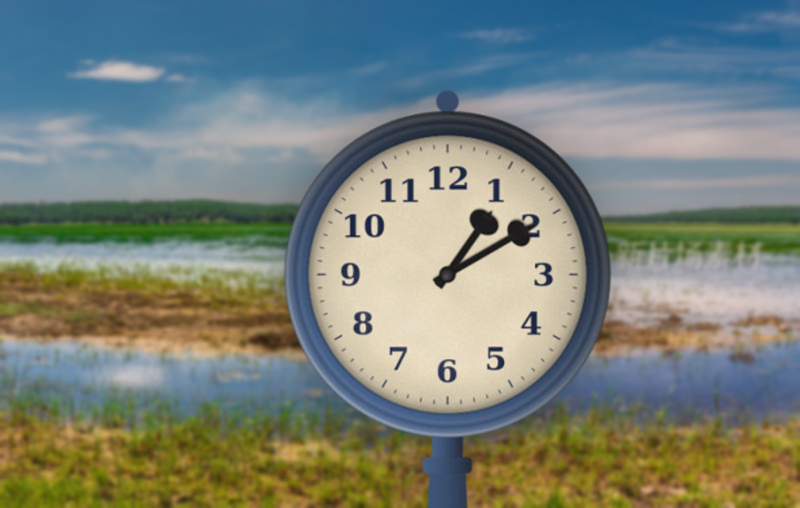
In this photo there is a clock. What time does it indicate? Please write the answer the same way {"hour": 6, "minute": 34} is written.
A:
{"hour": 1, "minute": 10}
